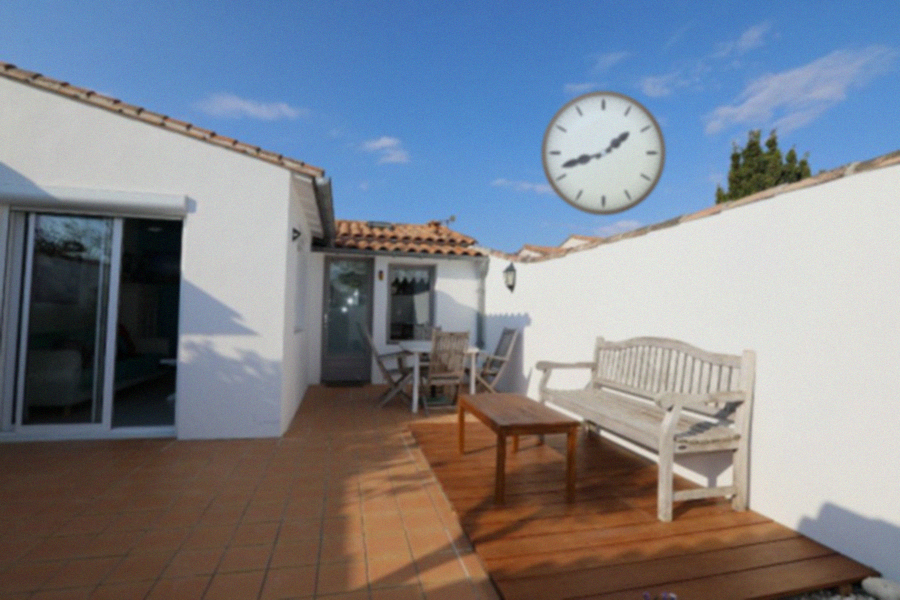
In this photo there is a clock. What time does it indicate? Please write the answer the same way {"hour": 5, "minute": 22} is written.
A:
{"hour": 1, "minute": 42}
